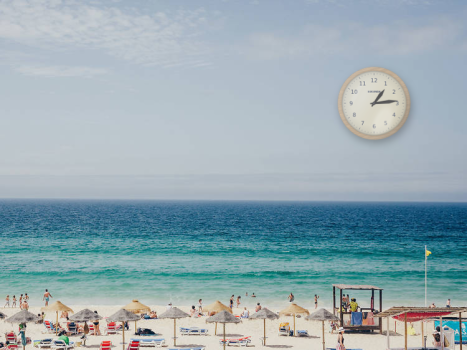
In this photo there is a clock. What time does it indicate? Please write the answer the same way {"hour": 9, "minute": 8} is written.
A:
{"hour": 1, "minute": 14}
